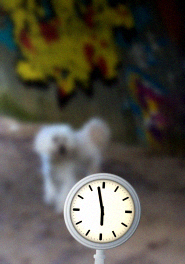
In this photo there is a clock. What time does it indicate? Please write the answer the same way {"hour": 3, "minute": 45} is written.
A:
{"hour": 5, "minute": 58}
